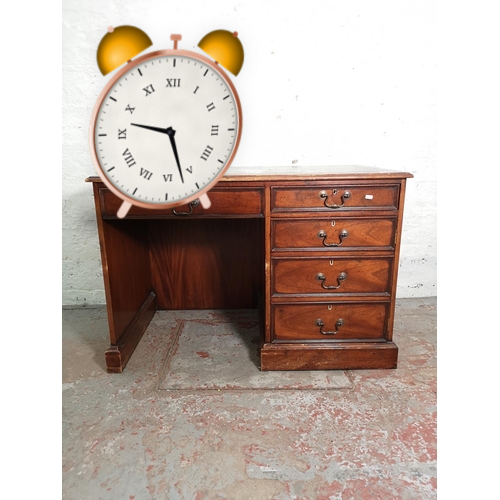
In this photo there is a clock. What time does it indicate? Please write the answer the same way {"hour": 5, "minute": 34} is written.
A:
{"hour": 9, "minute": 27}
